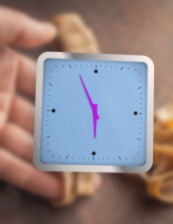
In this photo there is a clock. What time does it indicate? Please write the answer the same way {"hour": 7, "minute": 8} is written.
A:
{"hour": 5, "minute": 56}
